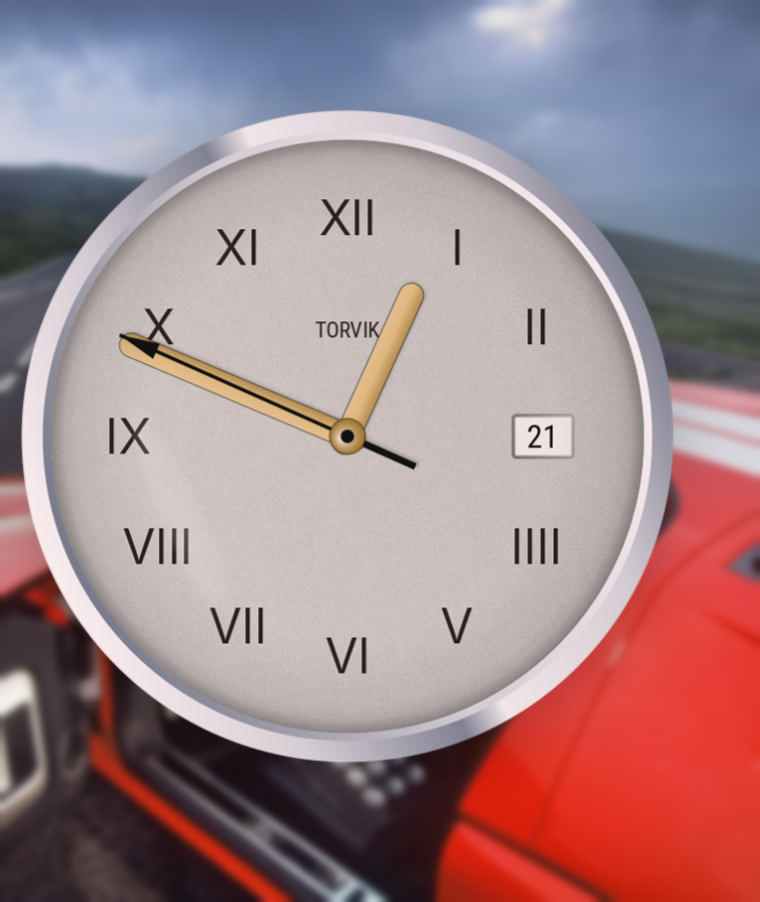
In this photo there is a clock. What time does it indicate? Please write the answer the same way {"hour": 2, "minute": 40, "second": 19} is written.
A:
{"hour": 12, "minute": 48, "second": 49}
